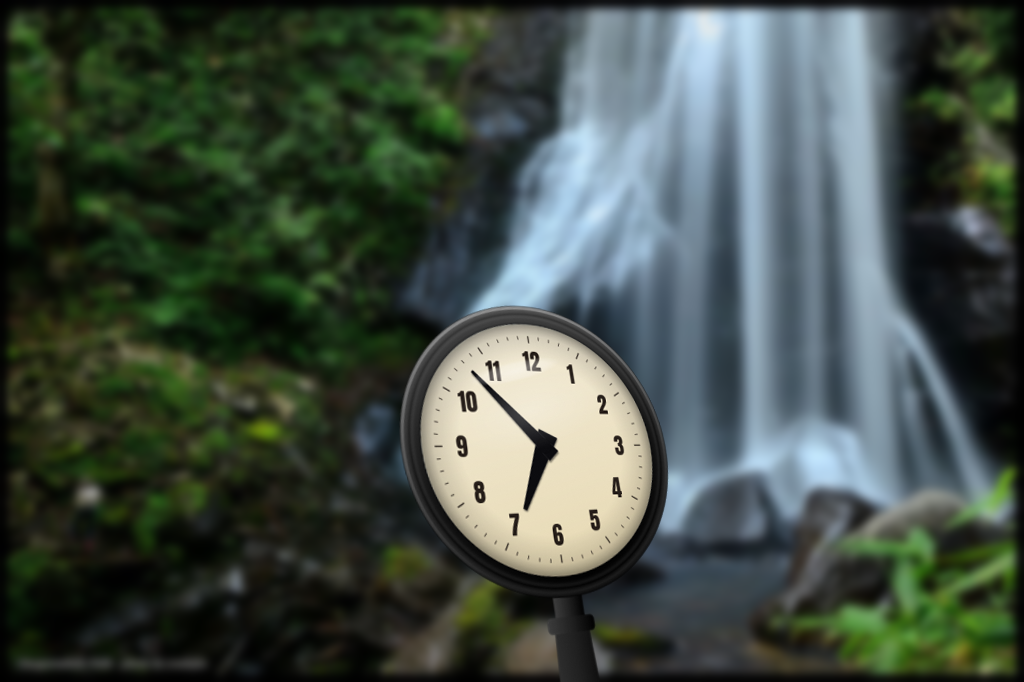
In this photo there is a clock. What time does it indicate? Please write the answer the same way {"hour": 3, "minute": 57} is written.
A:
{"hour": 6, "minute": 53}
